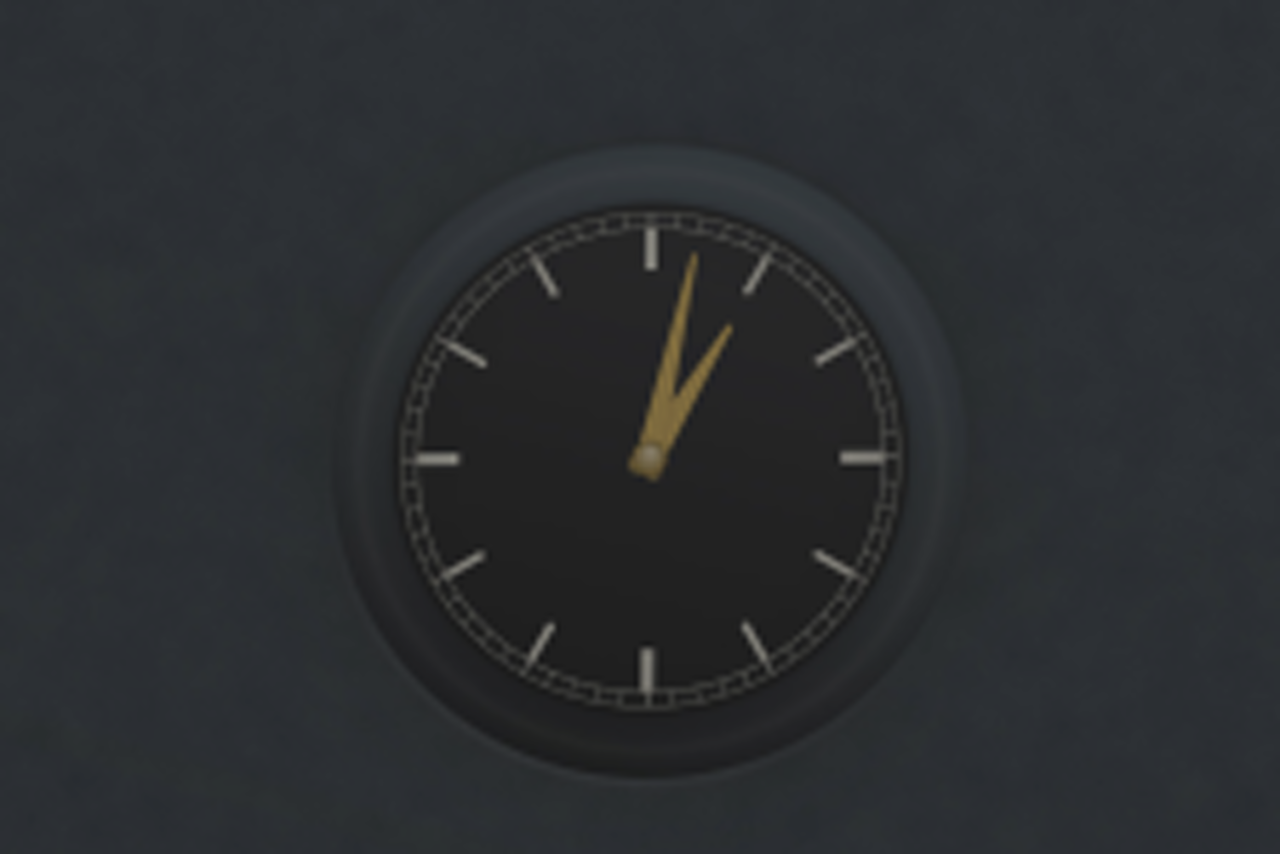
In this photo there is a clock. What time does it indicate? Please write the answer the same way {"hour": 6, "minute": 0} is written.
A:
{"hour": 1, "minute": 2}
